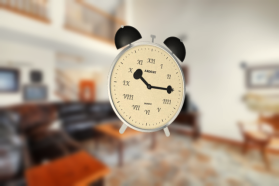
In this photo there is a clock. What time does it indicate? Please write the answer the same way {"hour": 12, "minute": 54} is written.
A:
{"hour": 10, "minute": 15}
